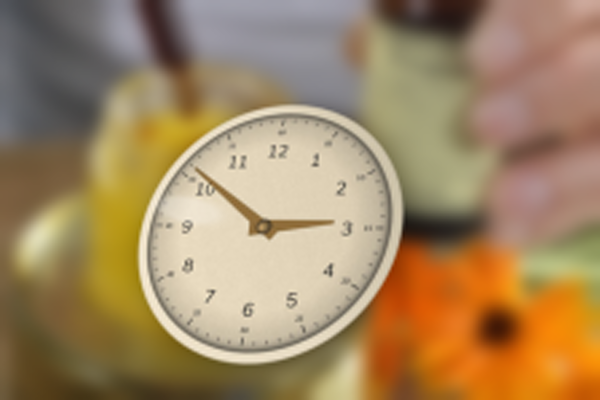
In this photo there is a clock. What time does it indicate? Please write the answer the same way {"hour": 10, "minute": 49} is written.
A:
{"hour": 2, "minute": 51}
